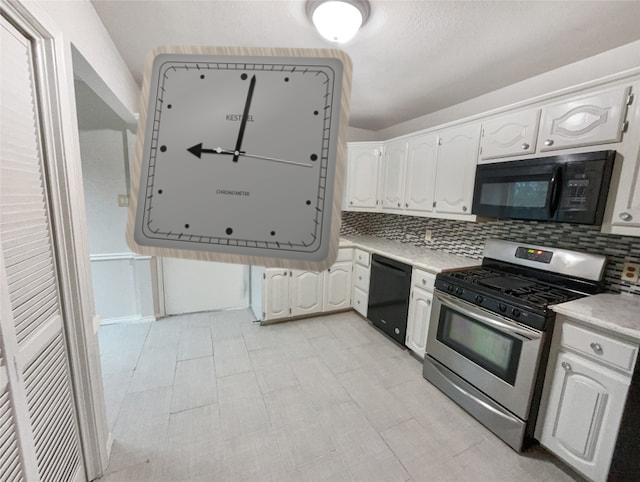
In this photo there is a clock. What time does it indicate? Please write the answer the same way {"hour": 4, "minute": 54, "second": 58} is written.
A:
{"hour": 9, "minute": 1, "second": 16}
